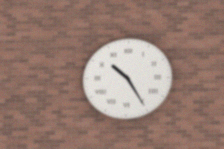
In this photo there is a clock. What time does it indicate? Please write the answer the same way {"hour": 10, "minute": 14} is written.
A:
{"hour": 10, "minute": 25}
